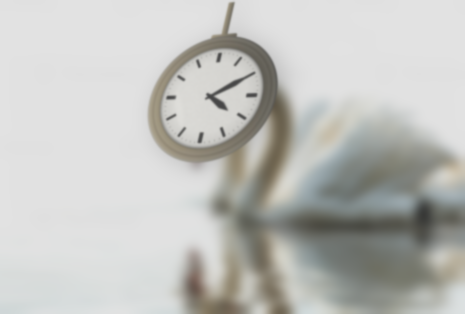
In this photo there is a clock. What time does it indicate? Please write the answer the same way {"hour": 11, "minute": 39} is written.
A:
{"hour": 4, "minute": 10}
